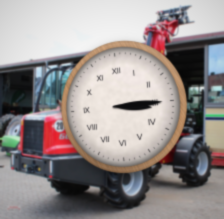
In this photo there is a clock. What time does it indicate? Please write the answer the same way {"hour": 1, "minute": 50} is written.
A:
{"hour": 3, "minute": 15}
